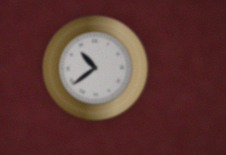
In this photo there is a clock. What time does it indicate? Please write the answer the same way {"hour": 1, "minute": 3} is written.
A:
{"hour": 10, "minute": 39}
